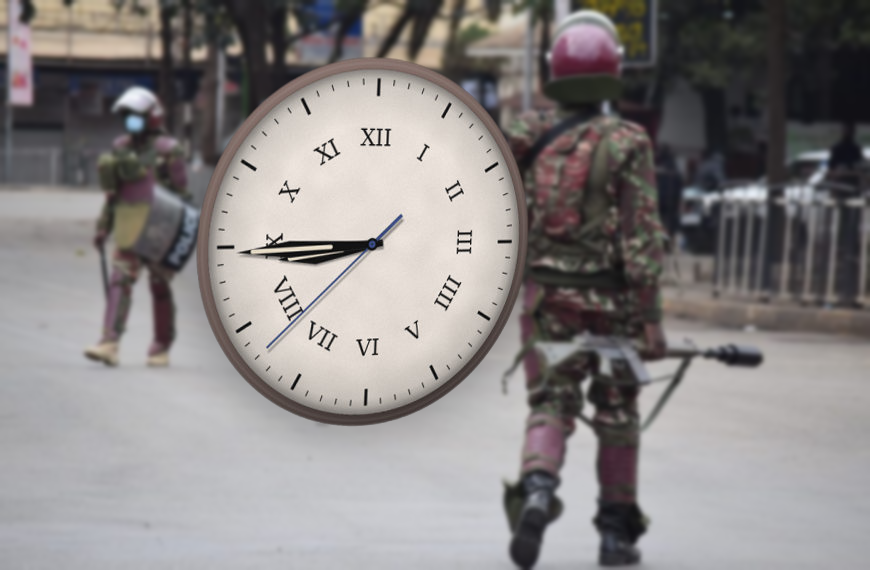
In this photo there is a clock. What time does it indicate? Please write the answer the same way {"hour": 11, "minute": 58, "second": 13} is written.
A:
{"hour": 8, "minute": 44, "second": 38}
